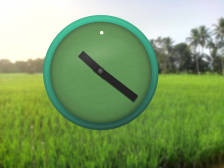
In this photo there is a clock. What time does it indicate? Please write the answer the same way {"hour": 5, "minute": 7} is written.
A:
{"hour": 10, "minute": 21}
